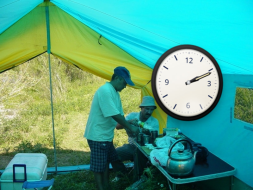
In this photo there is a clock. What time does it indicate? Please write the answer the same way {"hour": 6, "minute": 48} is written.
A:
{"hour": 2, "minute": 11}
